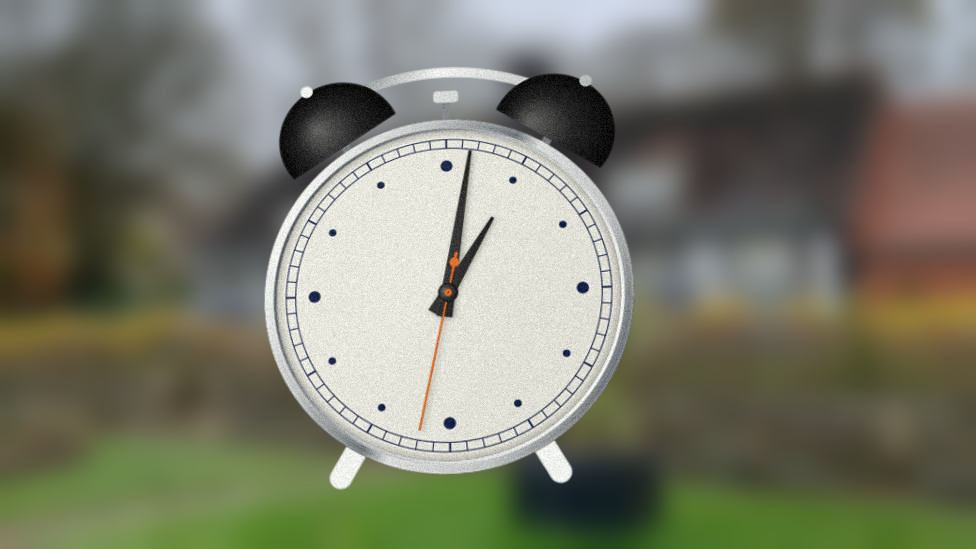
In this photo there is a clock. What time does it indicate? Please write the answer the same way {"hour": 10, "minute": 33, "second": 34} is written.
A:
{"hour": 1, "minute": 1, "second": 32}
